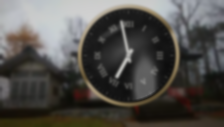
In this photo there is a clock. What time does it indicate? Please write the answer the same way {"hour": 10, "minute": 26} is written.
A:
{"hour": 6, "minute": 58}
